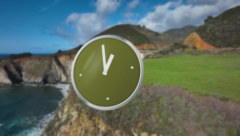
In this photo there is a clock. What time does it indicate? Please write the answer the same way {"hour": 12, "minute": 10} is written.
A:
{"hour": 1, "minute": 0}
